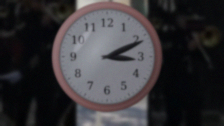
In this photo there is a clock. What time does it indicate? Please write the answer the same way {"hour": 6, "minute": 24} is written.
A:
{"hour": 3, "minute": 11}
